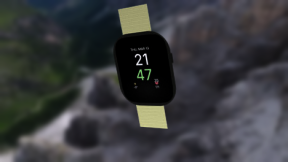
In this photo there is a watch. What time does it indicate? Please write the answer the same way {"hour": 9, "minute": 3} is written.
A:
{"hour": 21, "minute": 47}
